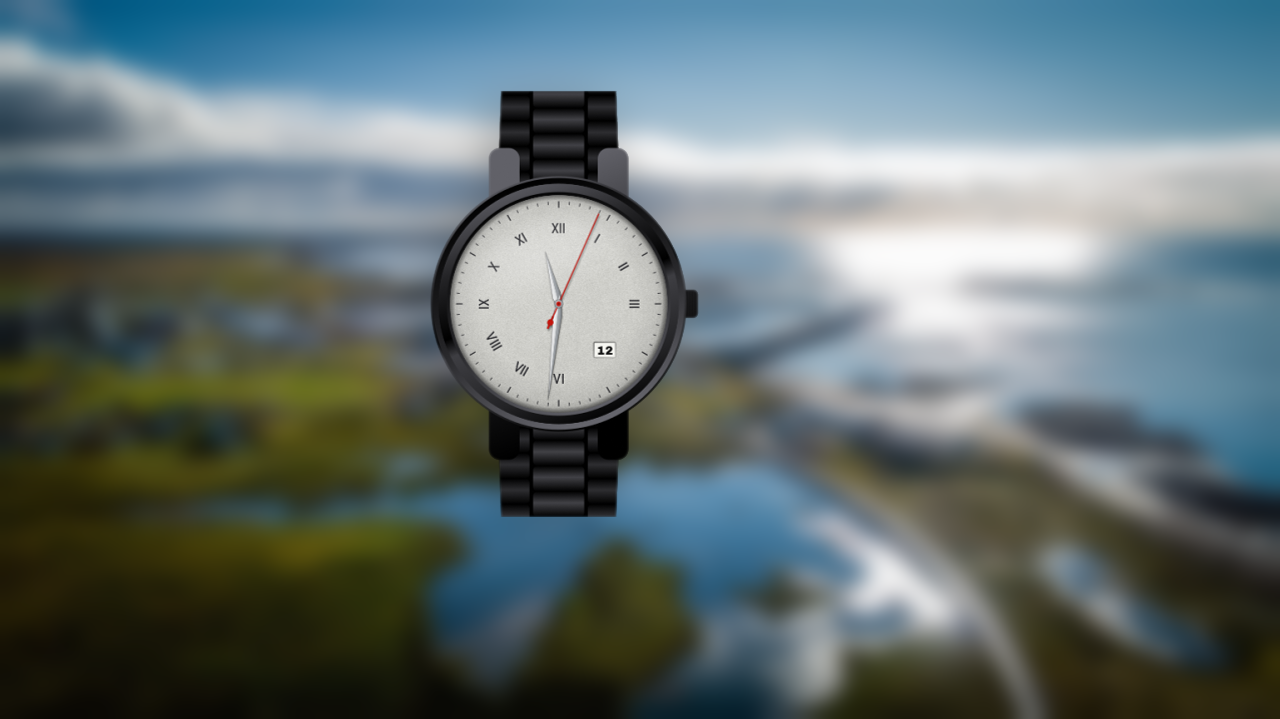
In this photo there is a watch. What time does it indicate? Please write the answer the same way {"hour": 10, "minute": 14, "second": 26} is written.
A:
{"hour": 11, "minute": 31, "second": 4}
